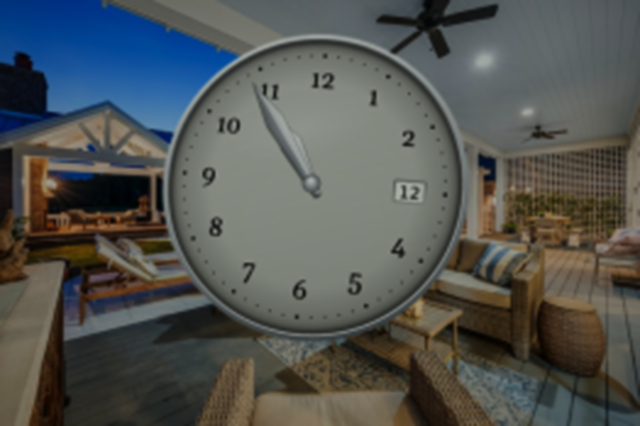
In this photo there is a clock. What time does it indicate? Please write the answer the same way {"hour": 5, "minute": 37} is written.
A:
{"hour": 10, "minute": 54}
